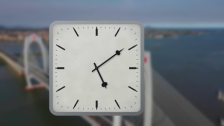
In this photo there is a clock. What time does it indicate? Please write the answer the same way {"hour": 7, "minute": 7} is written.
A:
{"hour": 5, "minute": 9}
